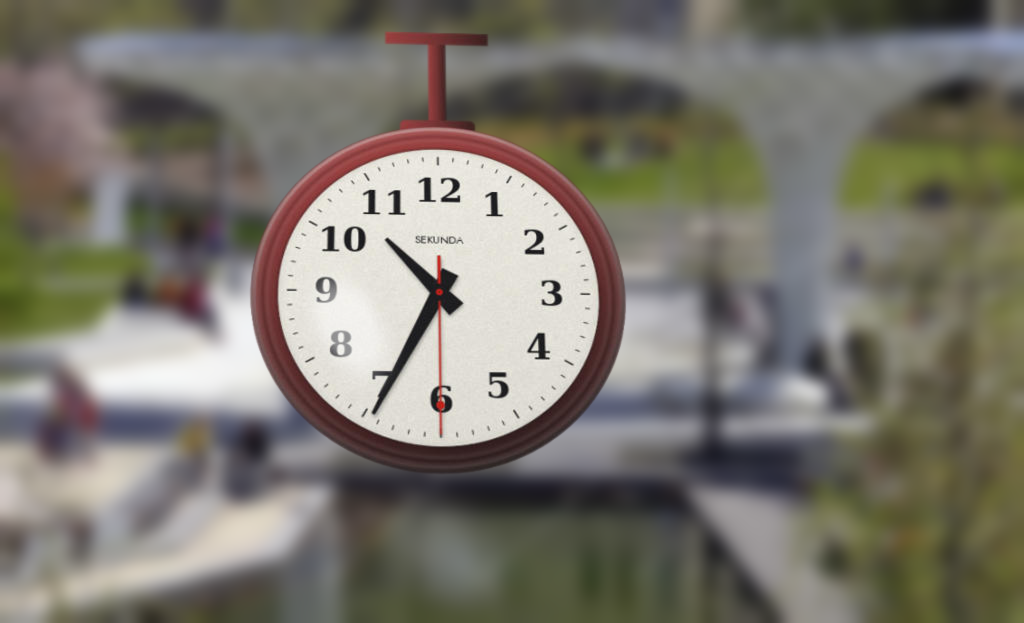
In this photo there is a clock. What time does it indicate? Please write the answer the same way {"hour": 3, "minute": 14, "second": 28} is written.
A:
{"hour": 10, "minute": 34, "second": 30}
